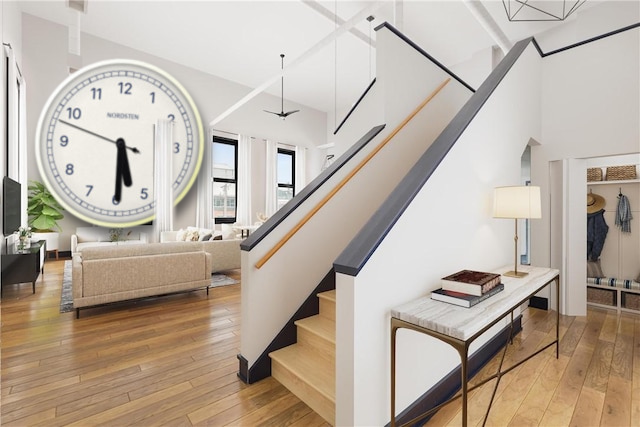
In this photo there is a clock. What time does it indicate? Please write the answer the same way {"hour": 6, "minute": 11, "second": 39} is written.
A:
{"hour": 5, "minute": 29, "second": 48}
